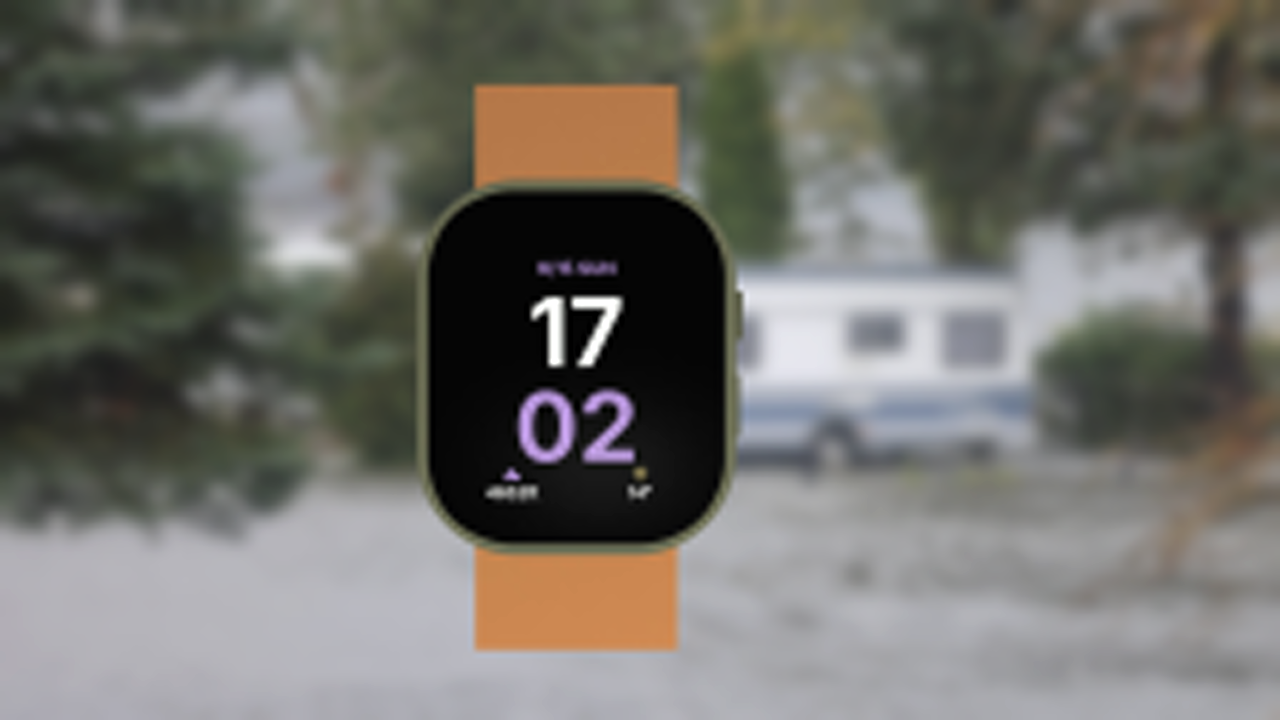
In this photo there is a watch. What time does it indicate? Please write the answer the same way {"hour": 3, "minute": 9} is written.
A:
{"hour": 17, "minute": 2}
